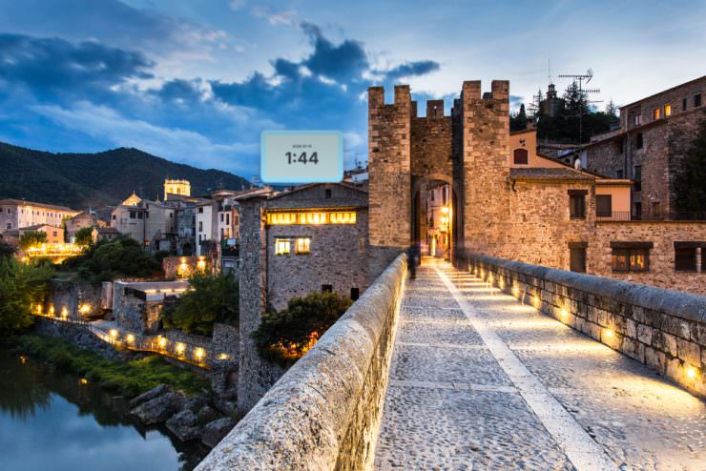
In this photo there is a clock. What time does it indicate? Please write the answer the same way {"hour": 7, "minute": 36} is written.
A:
{"hour": 1, "minute": 44}
